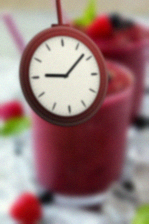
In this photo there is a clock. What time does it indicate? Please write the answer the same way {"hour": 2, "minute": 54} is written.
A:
{"hour": 9, "minute": 8}
